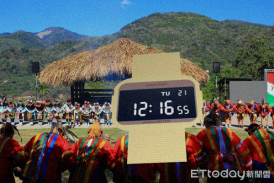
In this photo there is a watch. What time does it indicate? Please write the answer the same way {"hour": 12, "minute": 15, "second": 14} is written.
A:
{"hour": 12, "minute": 16, "second": 55}
